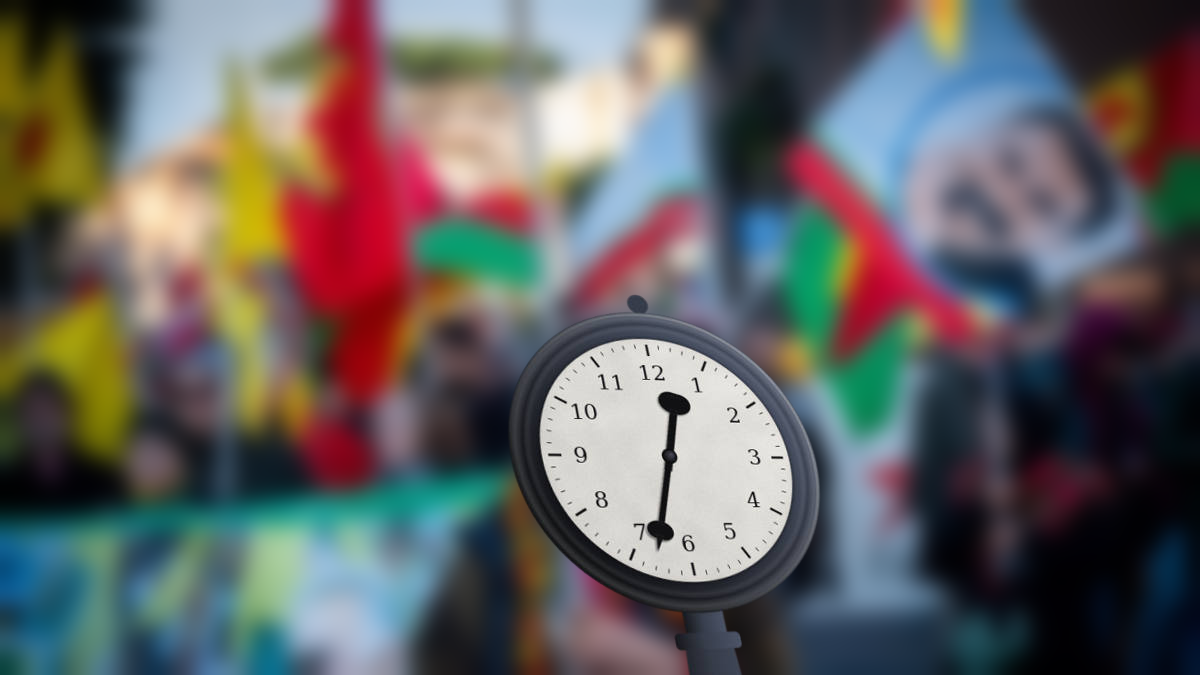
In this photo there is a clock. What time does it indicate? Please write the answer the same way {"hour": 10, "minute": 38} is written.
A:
{"hour": 12, "minute": 33}
